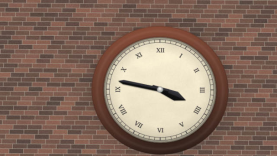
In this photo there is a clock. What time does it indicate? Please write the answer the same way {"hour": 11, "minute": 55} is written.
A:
{"hour": 3, "minute": 47}
